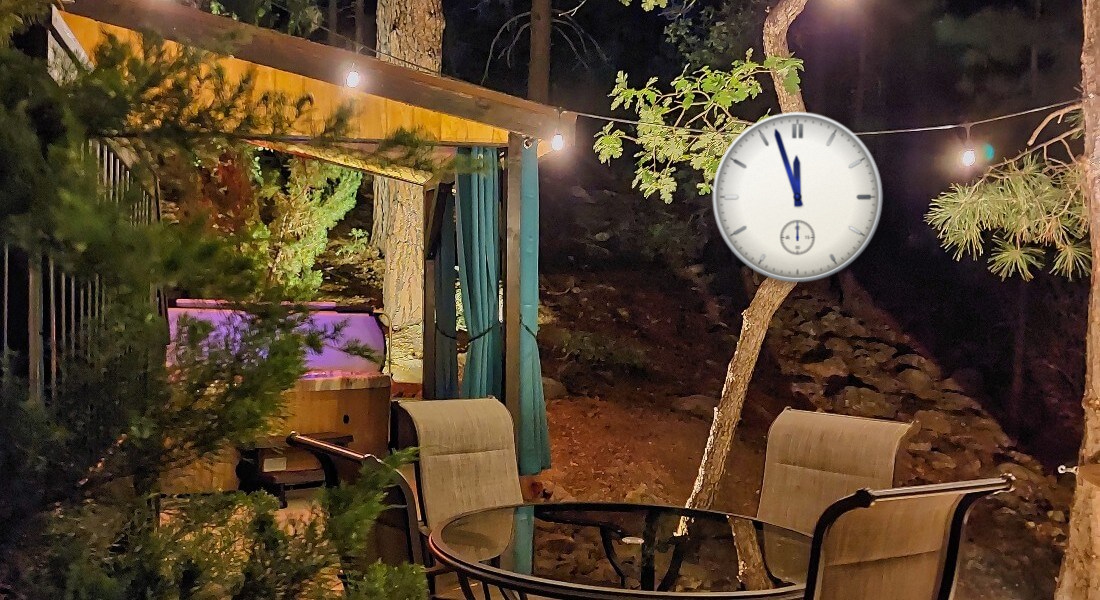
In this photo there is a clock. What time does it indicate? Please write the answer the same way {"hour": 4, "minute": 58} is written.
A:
{"hour": 11, "minute": 57}
